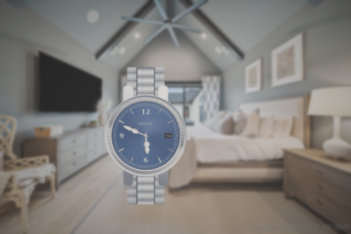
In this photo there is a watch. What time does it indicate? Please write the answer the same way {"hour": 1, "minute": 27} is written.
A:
{"hour": 5, "minute": 49}
